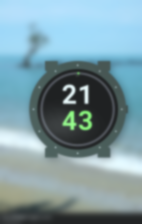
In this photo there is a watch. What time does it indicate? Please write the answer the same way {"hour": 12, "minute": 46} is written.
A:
{"hour": 21, "minute": 43}
